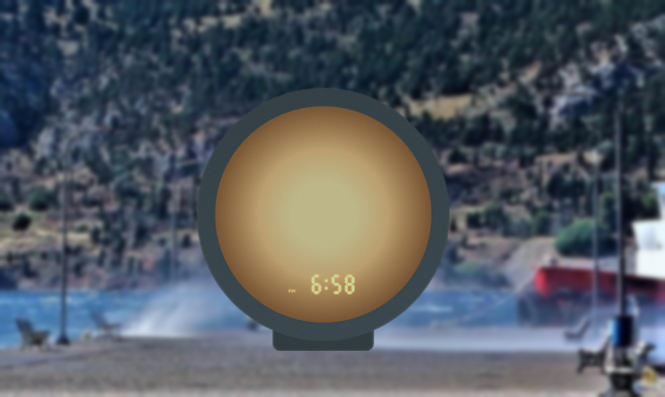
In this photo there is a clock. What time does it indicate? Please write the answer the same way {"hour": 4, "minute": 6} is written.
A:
{"hour": 6, "minute": 58}
